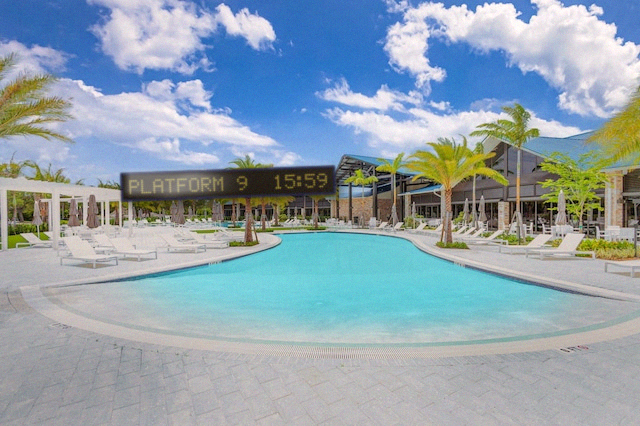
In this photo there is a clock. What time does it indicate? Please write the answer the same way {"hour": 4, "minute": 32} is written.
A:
{"hour": 15, "minute": 59}
